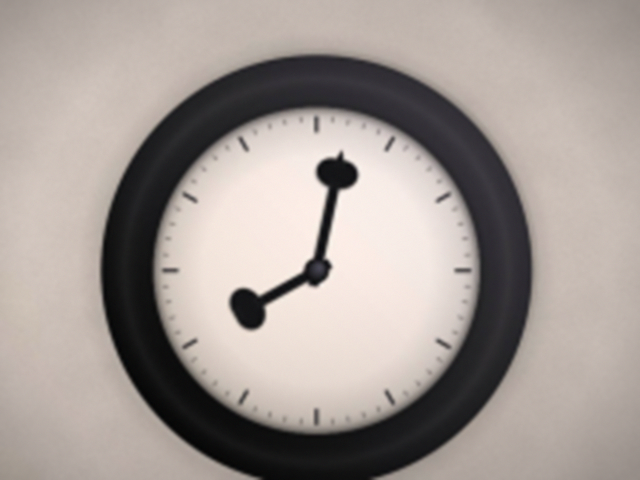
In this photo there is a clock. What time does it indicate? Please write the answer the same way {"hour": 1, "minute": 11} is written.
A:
{"hour": 8, "minute": 2}
